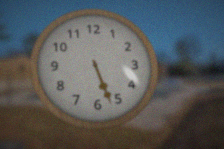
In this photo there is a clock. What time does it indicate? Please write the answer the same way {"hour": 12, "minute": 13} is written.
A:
{"hour": 5, "minute": 27}
